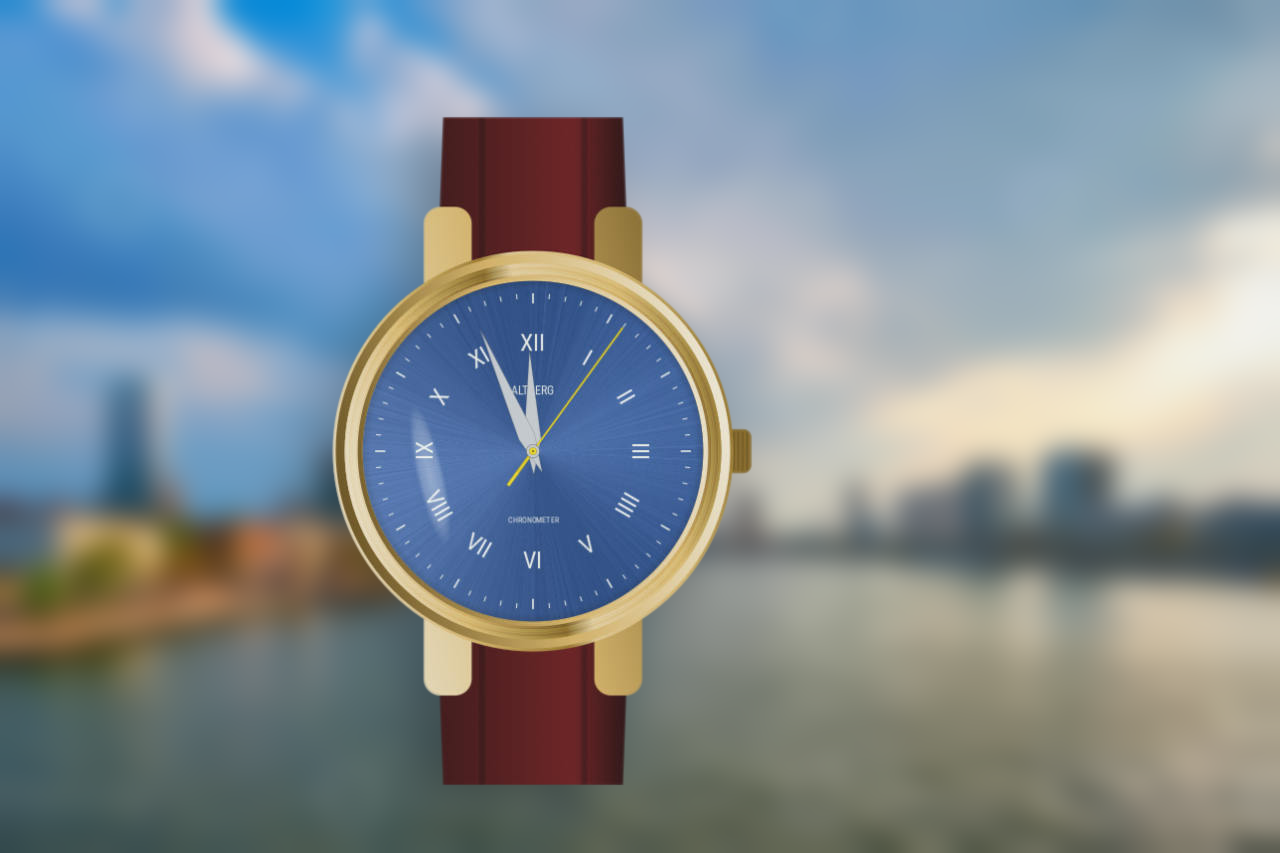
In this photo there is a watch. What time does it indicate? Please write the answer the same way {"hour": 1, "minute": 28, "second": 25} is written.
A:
{"hour": 11, "minute": 56, "second": 6}
